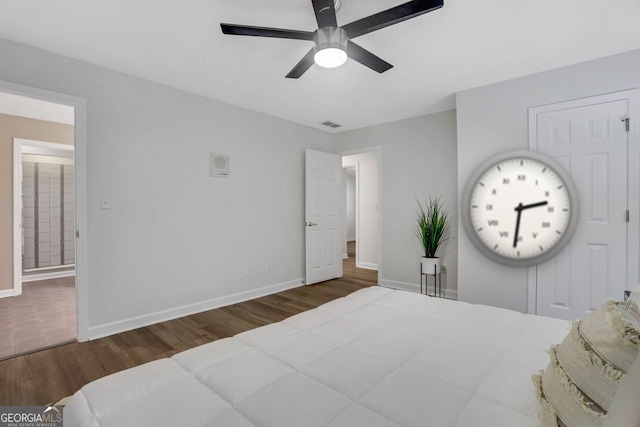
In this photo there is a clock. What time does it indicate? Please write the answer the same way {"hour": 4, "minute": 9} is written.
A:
{"hour": 2, "minute": 31}
